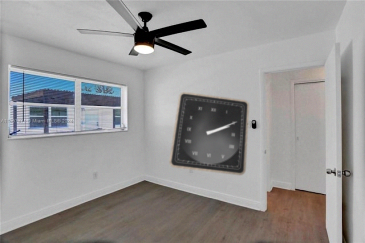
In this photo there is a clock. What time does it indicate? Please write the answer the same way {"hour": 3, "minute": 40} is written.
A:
{"hour": 2, "minute": 10}
